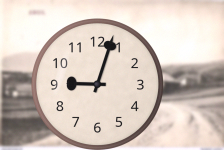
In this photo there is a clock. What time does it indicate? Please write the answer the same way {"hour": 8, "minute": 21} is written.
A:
{"hour": 9, "minute": 3}
